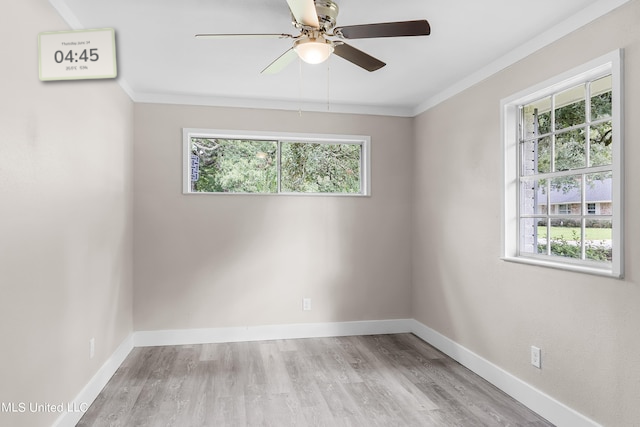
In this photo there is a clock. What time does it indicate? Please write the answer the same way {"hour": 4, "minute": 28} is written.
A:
{"hour": 4, "minute": 45}
